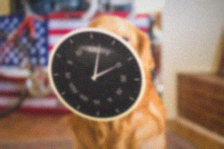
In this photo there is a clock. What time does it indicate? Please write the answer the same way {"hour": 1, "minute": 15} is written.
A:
{"hour": 2, "minute": 2}
